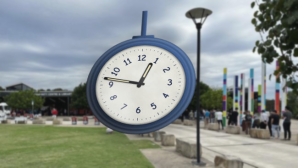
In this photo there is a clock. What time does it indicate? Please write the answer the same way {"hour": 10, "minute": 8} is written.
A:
{"hour": 12, "minute": 47}
